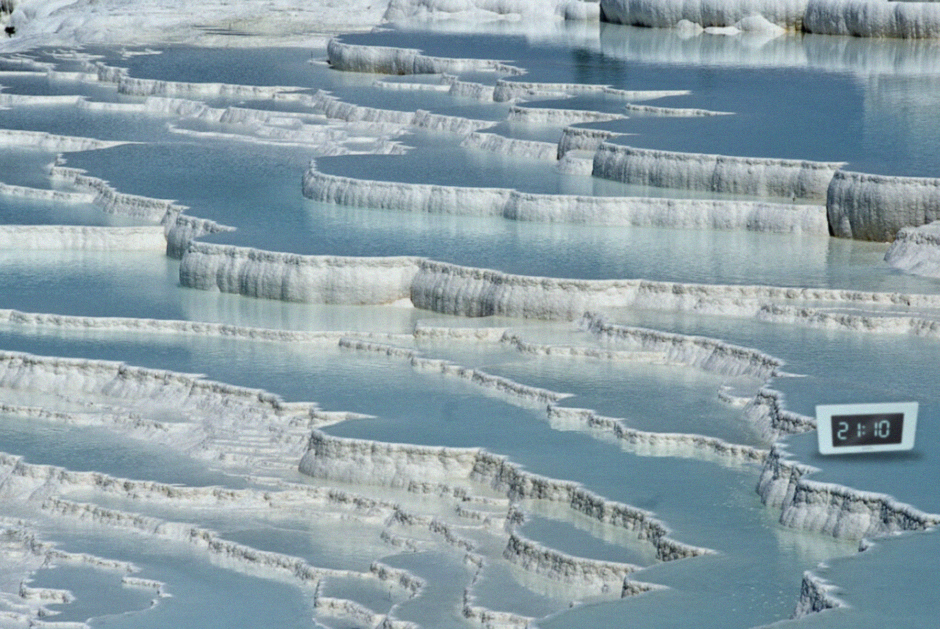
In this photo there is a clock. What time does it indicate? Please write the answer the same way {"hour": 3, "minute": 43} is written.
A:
{"hour": 21, "minute": 10}
